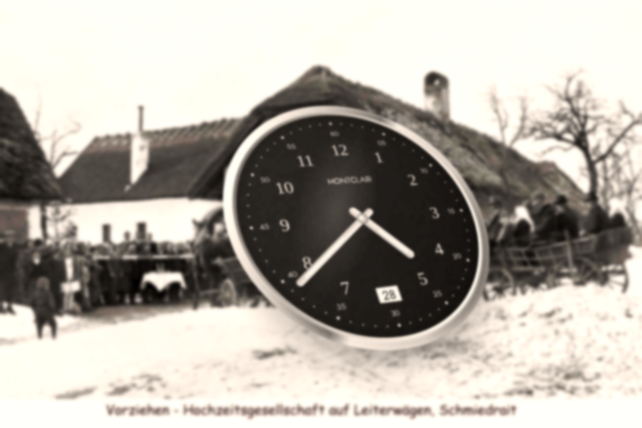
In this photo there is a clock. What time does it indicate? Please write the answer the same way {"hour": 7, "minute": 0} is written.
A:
{"hour": 4, "minute": 39}
